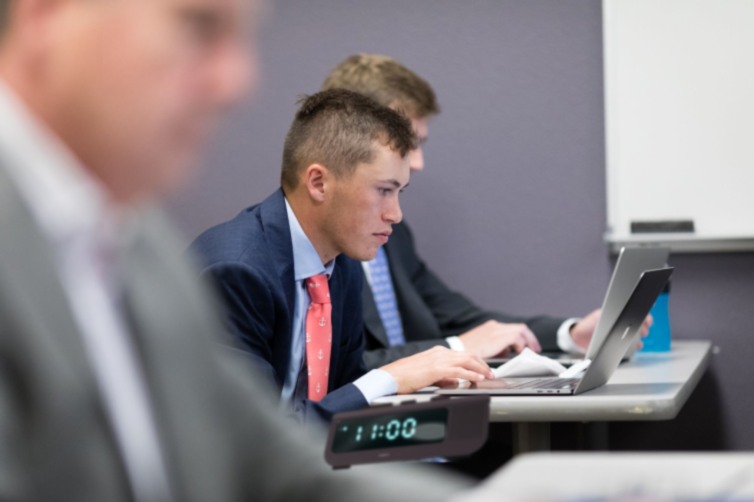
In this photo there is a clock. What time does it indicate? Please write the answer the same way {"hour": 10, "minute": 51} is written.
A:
{"hour": 11, "minute": 0}
